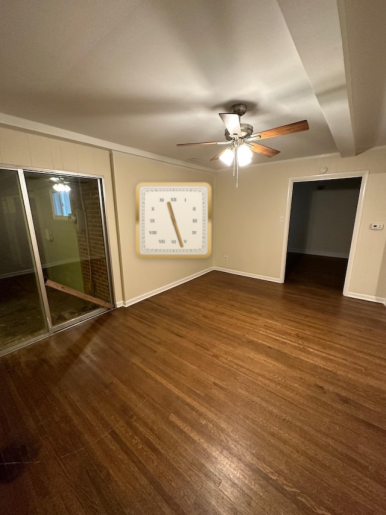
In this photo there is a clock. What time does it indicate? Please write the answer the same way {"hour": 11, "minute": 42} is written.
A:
{"hour": 11, "minute": 27}
